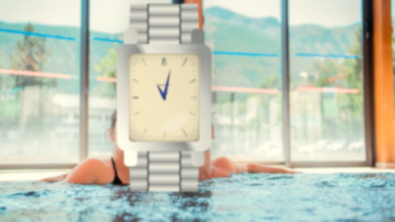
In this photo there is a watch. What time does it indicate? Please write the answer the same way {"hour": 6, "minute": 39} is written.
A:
{"hour": 11, "minute": 2}
